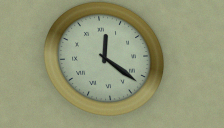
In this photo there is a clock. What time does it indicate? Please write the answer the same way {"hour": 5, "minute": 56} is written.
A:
{"hour": 12, "minute": 22}
